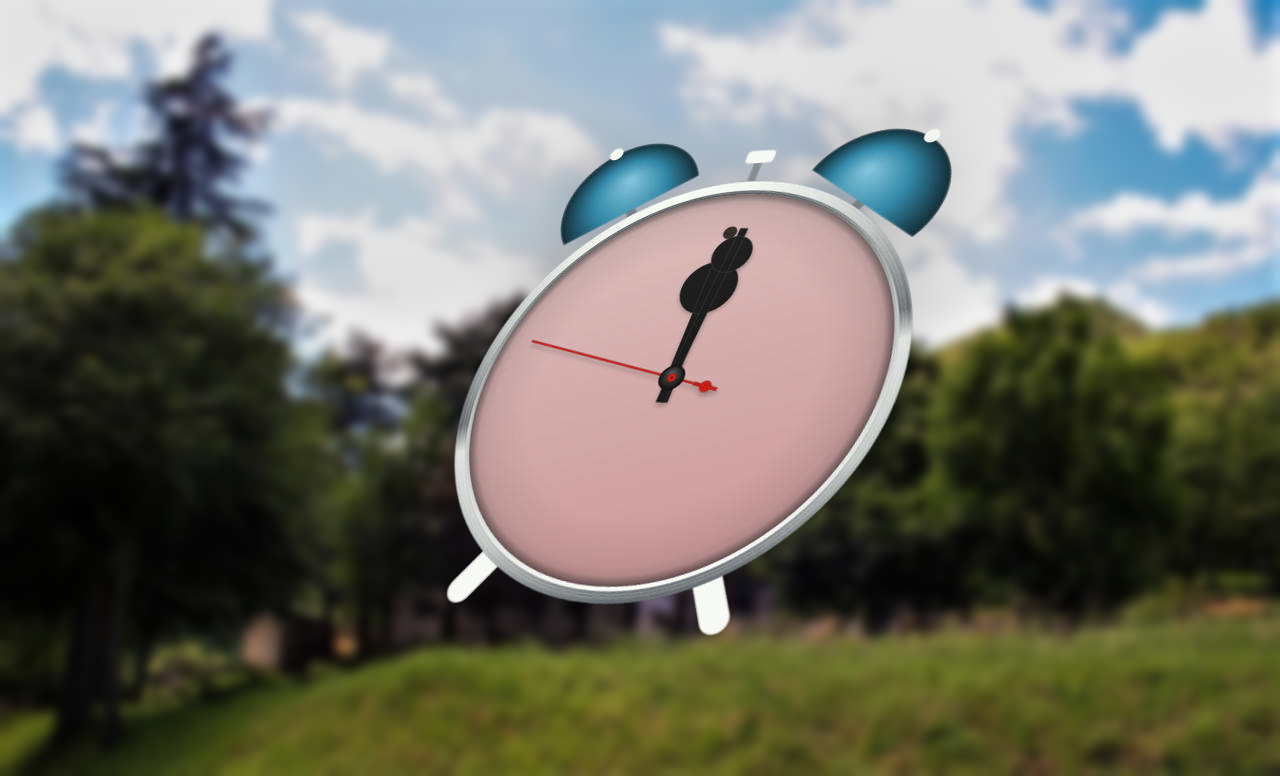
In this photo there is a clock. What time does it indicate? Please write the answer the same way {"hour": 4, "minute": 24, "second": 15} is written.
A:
{"hour": 12, "minute": 0, "second": 47}
